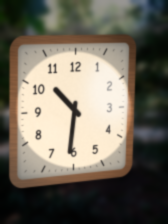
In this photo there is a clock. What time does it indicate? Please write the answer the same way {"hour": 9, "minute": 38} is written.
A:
{"hour": 10, "minute": 31}
